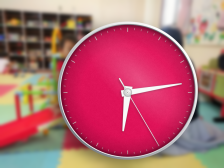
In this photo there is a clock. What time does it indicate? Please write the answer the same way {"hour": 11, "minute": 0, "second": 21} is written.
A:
{"hour": 6, "minute": 13, "second": 25}
